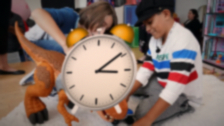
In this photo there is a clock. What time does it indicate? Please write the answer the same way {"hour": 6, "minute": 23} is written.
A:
{"hour": 3, "minute": 9}
